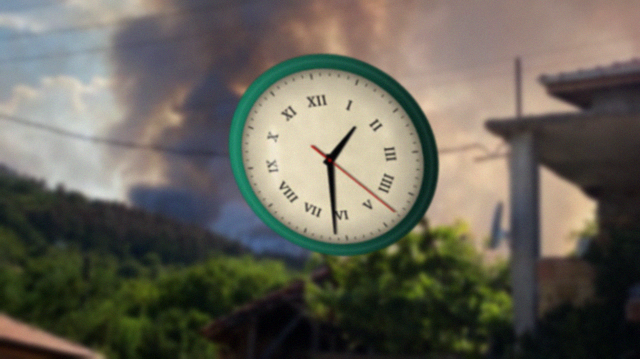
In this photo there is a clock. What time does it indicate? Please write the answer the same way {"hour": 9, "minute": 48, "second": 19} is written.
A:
{"hour": 1, "minute": 31, "second": 23}
